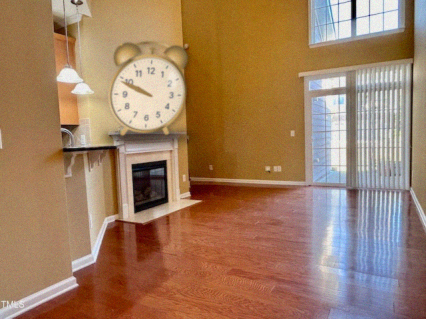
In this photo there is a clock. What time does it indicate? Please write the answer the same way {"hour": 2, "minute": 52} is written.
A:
{"hour": 9, "minute": 49}
